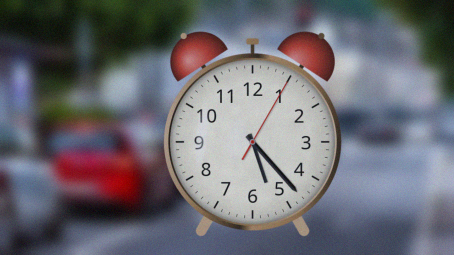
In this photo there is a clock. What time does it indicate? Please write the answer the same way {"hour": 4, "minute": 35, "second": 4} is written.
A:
{"hour": 5, "minute": 23, "second": 5}
